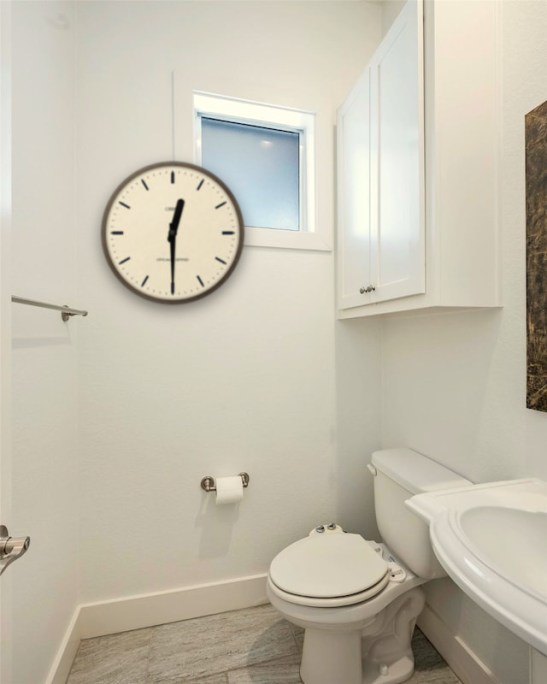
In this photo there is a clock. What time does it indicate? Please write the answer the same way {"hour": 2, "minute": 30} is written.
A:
{"hour": 12, "minute": 30}
